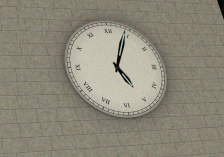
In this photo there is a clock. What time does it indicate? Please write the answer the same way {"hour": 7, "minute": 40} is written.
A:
{"hour": 5, "minute": 4}
